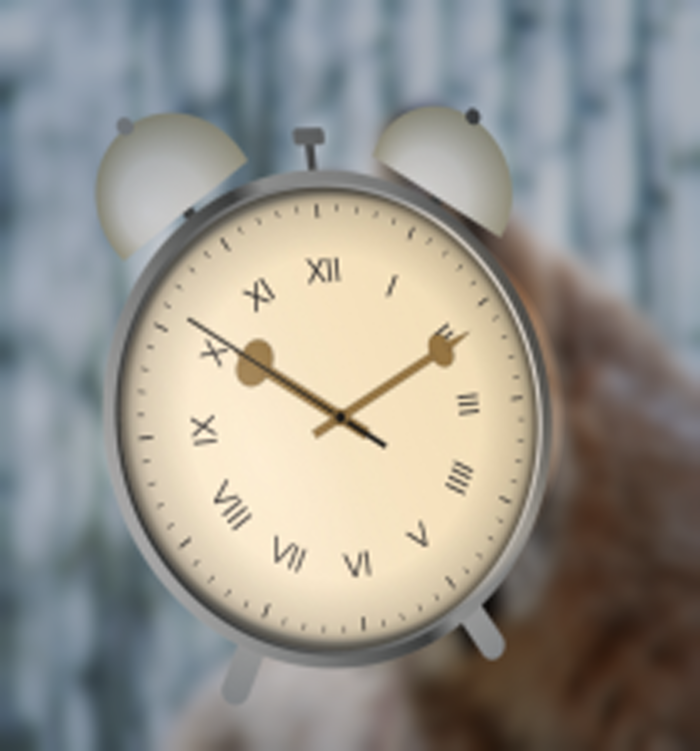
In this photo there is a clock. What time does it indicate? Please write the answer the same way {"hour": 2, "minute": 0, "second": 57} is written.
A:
{"hour": 10, "minute": 10, "second": 51}
